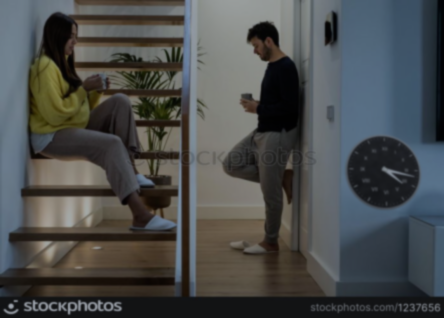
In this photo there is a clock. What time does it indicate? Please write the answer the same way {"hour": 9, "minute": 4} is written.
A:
{"hour": 4, "minute": 17}
